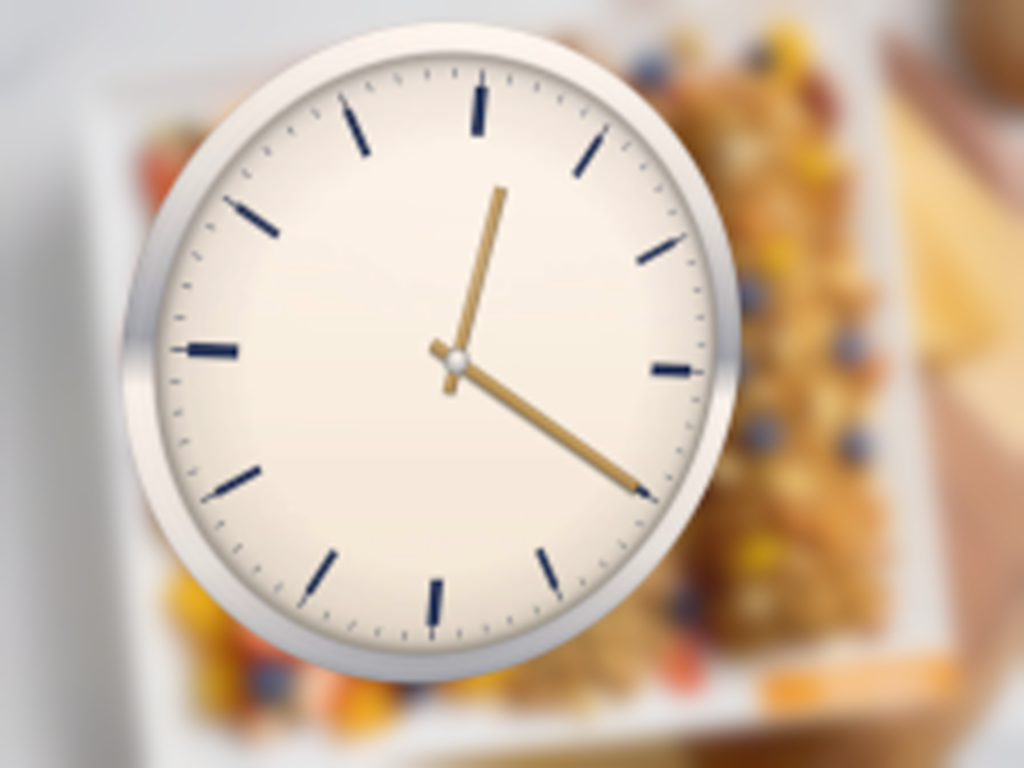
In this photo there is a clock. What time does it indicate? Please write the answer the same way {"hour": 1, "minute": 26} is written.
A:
{"hour": 12, "minute": 20}
